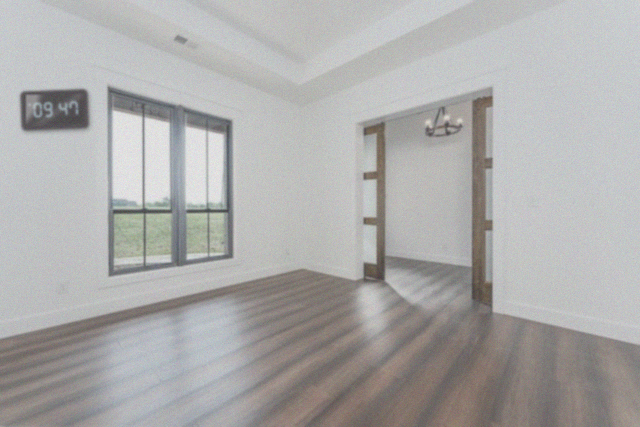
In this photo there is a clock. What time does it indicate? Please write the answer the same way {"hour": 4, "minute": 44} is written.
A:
{"hour": 9, "minute": 47}
